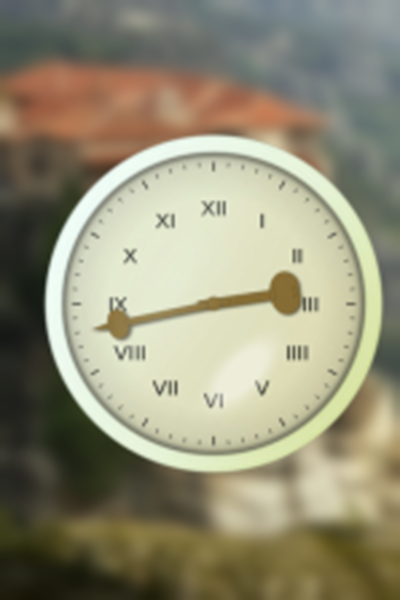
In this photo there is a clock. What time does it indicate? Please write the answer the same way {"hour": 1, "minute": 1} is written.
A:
{"hour": 2, "minute": 43}
